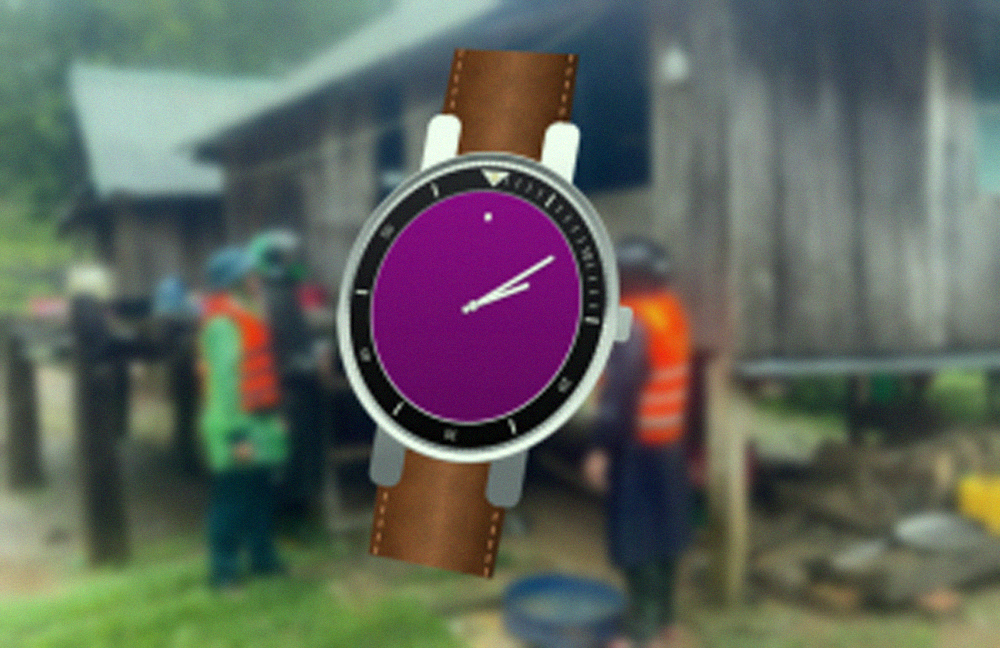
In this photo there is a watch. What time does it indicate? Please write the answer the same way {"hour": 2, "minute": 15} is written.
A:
{"hour": 2, "minute": 9}
